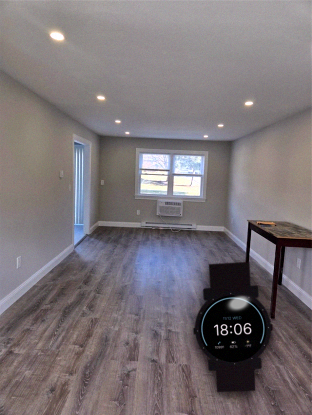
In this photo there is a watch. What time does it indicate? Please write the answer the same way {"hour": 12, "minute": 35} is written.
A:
{"hour": 18, "minute": 6}
